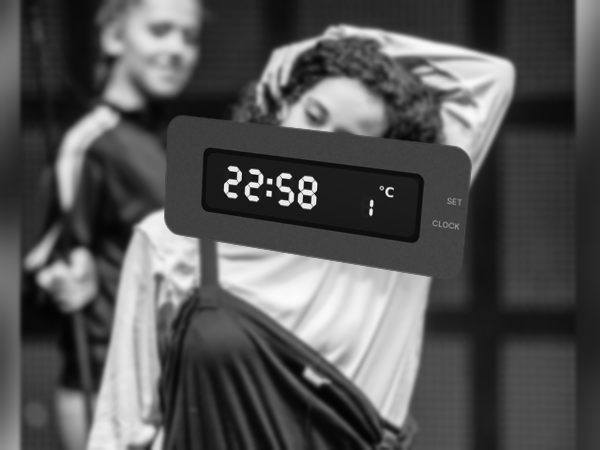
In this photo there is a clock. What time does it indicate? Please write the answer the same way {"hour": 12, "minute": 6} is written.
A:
{"hour": 22, "minute": 58}
